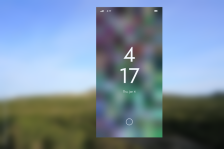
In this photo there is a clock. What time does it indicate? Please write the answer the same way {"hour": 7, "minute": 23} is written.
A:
{"hour": 4, "minute": 17}
